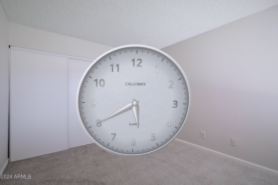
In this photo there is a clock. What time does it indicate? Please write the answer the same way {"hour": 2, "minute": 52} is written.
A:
{"hour": 5, "minute": 40}
